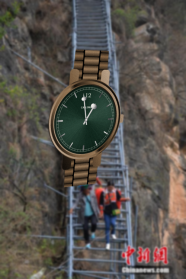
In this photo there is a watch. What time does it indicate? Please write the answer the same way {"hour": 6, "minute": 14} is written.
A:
{"hour": 12, "minute": 58}
